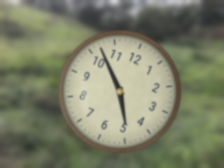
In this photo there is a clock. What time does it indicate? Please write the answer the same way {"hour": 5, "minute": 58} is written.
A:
{"hour": 4, "minute": 52}
